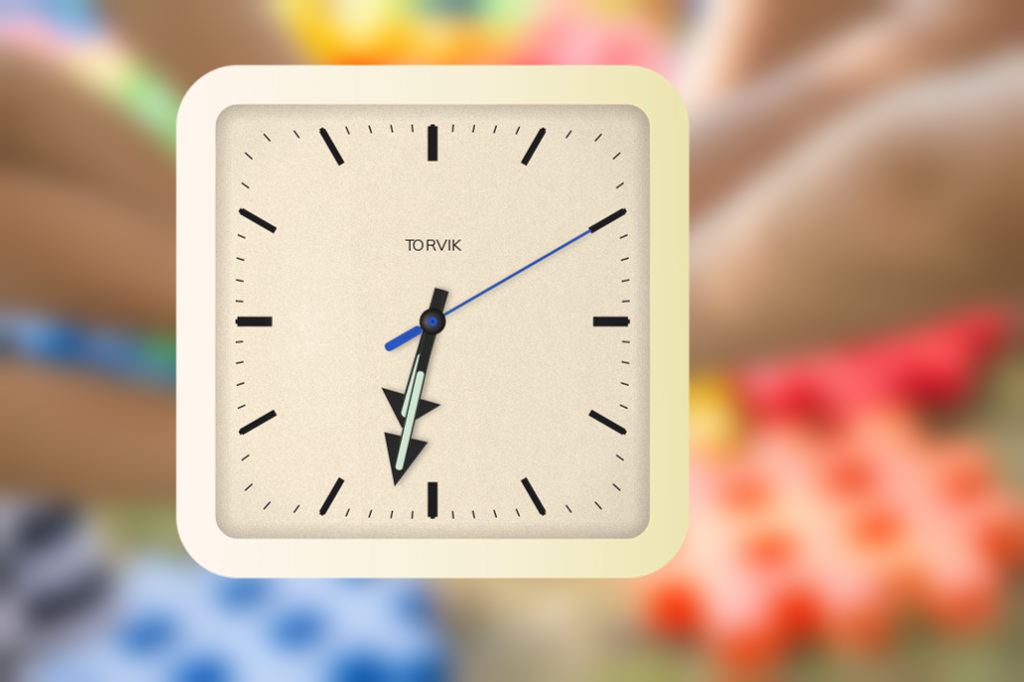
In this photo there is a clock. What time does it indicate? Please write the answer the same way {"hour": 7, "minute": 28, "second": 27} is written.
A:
{"hour": 6, "minute": 32, "second": 10}
